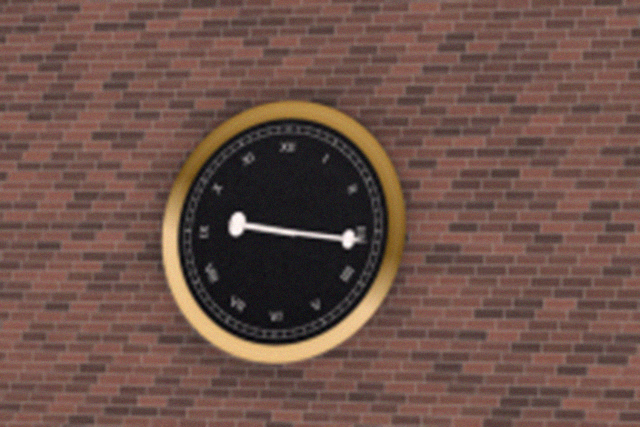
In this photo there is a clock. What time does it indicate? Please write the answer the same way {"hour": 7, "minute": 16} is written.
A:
{"hour": 9, "minute": 16}
